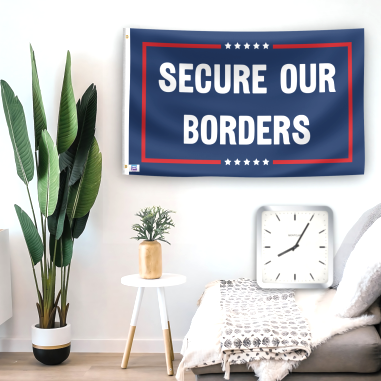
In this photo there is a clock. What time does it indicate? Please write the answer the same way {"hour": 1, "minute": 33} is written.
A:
{"hour": 8, "minute": 5}
